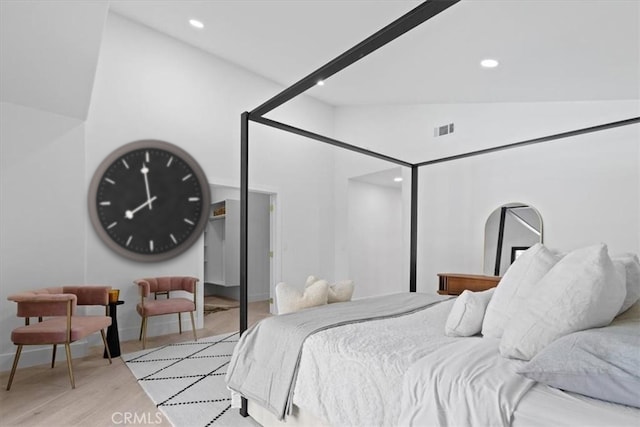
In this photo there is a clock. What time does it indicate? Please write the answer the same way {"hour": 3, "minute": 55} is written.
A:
{"hour": 7, "minute": 59}
